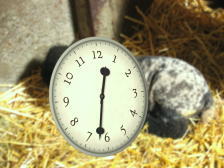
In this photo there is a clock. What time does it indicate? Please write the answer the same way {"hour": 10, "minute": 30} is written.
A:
{"hour": 12, "minute": 32}
